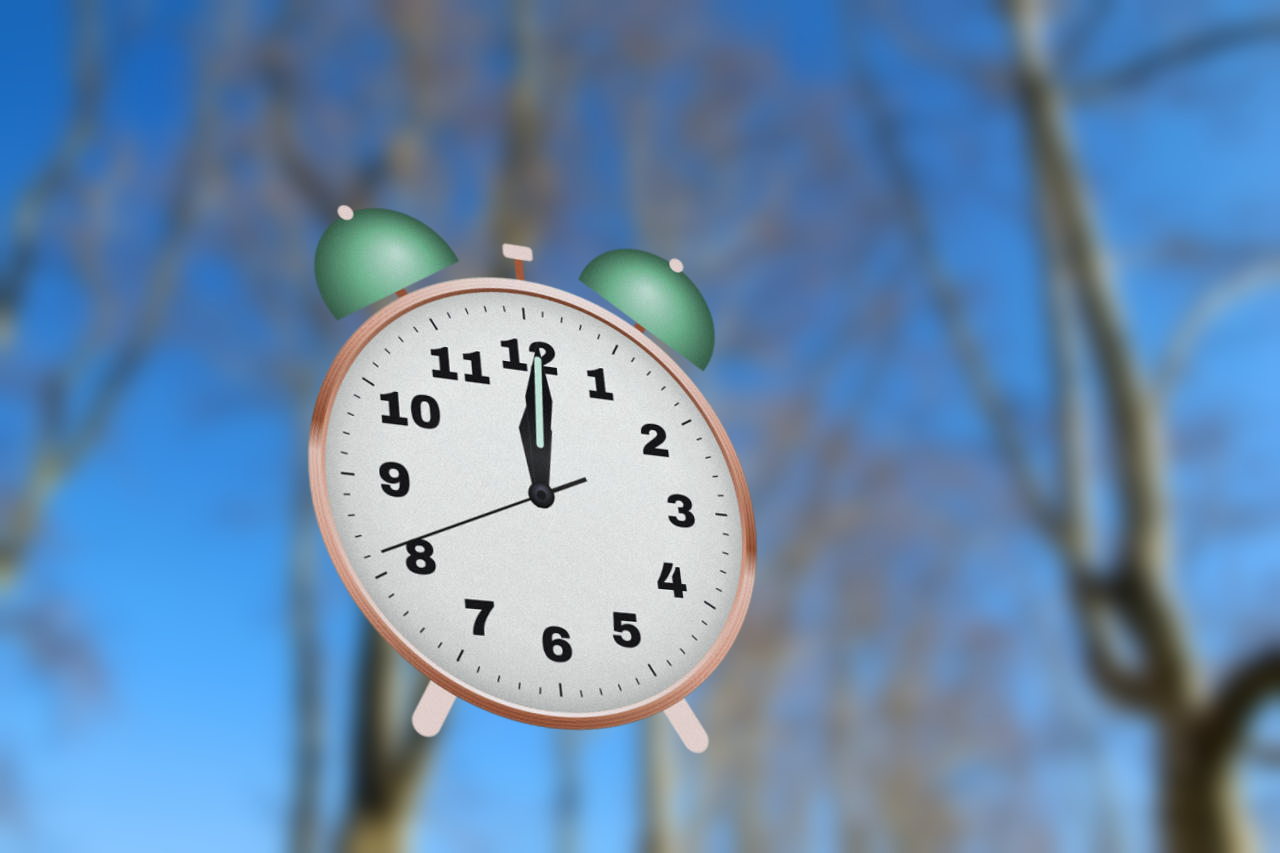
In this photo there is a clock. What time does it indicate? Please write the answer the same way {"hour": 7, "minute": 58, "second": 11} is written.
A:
{"hour": 12, "minute": 0, "second": 41}
